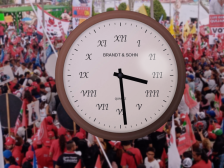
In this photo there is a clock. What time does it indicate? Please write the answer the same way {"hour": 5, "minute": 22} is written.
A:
{"hour": 3, "minute": 29}
